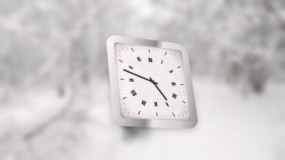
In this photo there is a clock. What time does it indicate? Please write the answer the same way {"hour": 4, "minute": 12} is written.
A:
{"hour": 4, "minute": 48}
